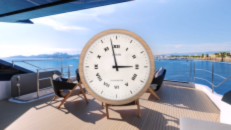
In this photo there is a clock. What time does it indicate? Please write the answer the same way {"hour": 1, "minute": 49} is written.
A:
{"hour": 2, "minute": 58}
